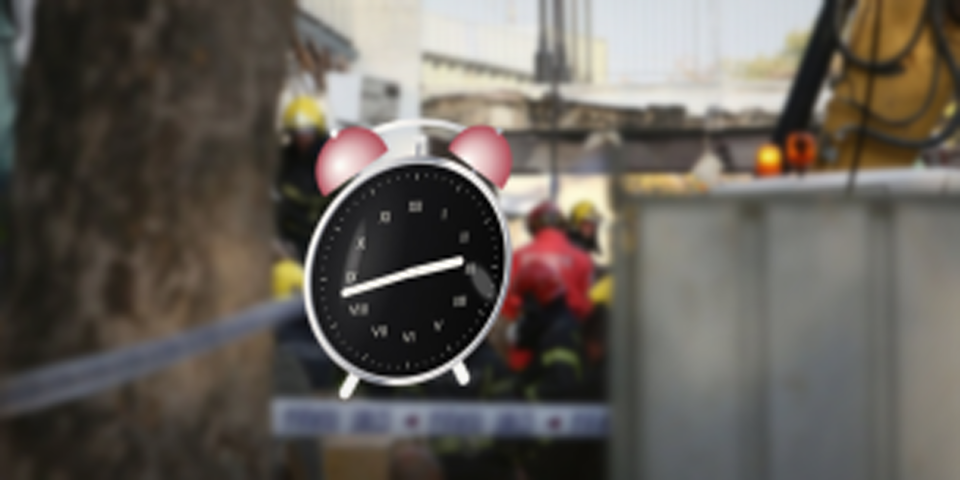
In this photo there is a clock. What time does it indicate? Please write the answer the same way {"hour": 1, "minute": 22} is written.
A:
{"hour": 2, "minute": 43}
